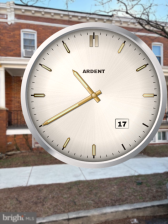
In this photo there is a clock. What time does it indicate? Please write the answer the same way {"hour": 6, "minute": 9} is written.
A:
{"hour": 10, "minute": 40}
